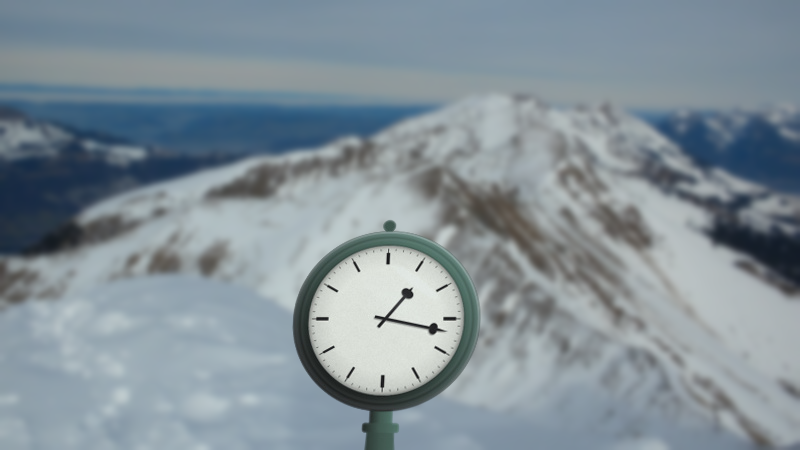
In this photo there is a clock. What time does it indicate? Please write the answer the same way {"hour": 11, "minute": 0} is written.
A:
{"hour": 1, "minute": 17}
